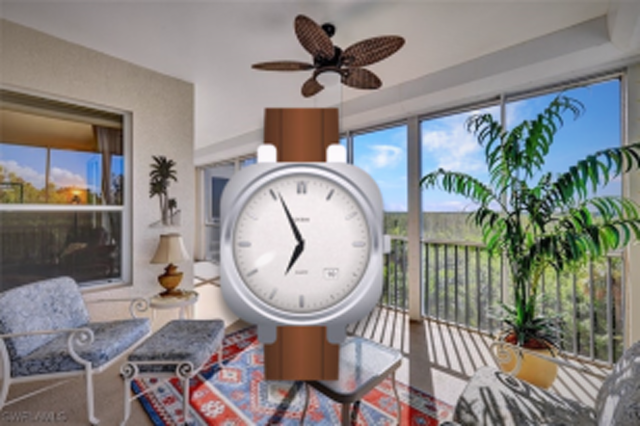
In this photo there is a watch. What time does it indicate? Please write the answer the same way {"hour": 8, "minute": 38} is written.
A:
{"hour": 6, "minute": 56}
